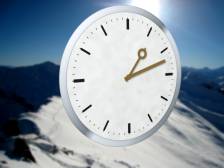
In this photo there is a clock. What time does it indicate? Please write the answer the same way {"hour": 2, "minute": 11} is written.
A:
{"hour": 1, "minute": 12}
